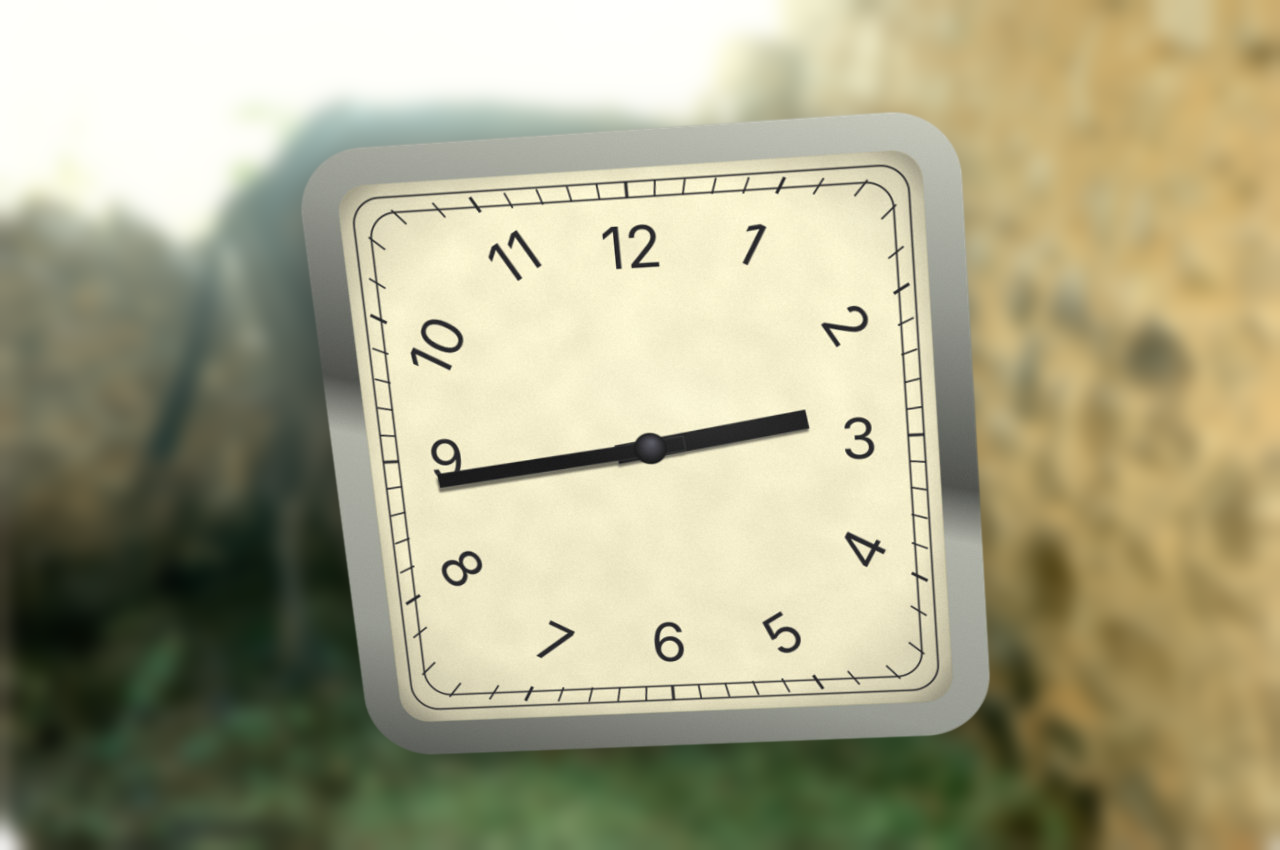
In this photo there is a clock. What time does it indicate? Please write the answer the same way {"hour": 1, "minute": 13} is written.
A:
{"hour": 2, "minute": 44}
